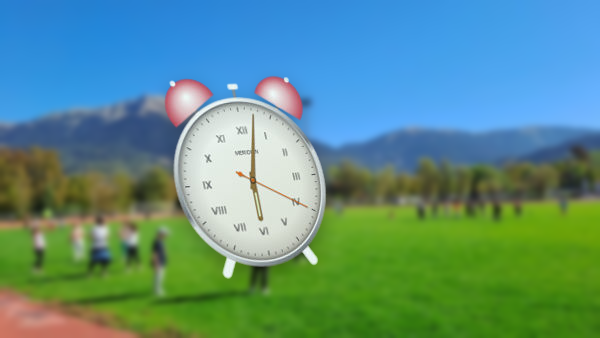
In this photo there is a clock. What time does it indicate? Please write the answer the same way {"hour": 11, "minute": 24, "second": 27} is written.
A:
{"hour": 6, "minute": 2, "second": 20}
